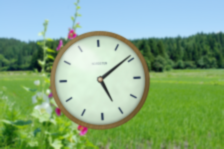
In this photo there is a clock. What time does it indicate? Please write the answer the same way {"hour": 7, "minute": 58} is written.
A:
{"hour": 5, "minute": 9}
